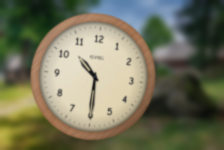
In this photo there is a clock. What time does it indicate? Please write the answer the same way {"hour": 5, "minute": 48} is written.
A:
{"hour": 10, "minute": 30}
